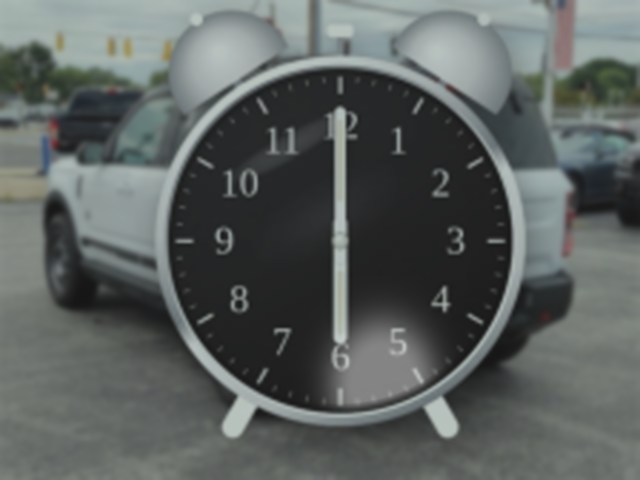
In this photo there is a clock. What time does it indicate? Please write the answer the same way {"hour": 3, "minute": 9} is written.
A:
{"hour": 6, "minute": 0}
